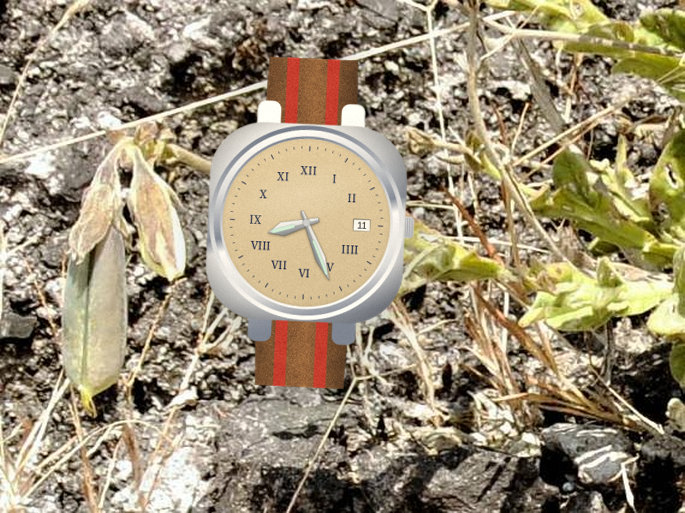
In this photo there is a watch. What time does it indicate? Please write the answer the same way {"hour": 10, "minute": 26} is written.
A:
{"hour": 8, "minute": 26}
